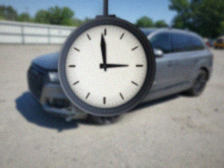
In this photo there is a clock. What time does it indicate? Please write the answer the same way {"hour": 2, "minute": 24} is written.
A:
{"hour": 2, "minute": 59}
